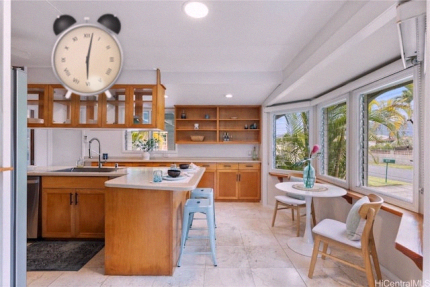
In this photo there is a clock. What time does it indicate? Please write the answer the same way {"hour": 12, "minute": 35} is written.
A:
{"hour": 6, "minute": 2}
